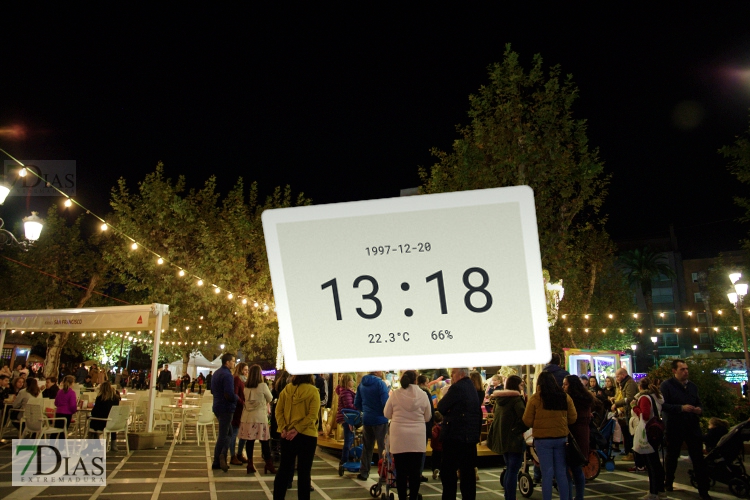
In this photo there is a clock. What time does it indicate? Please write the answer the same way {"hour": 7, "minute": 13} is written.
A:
{"hour": 13, "minute": 18}
